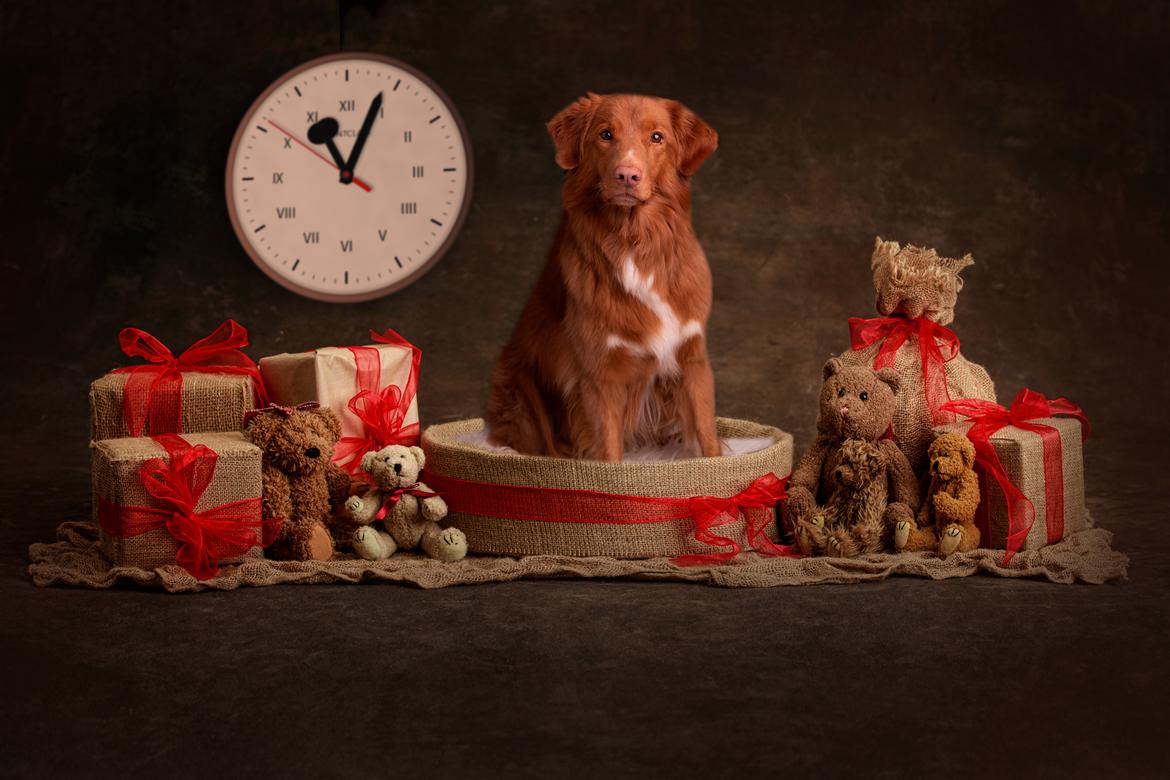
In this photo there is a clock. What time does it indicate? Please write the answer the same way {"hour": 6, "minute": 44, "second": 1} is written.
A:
{"hour": 11, "minute": 3, "second": 51}
